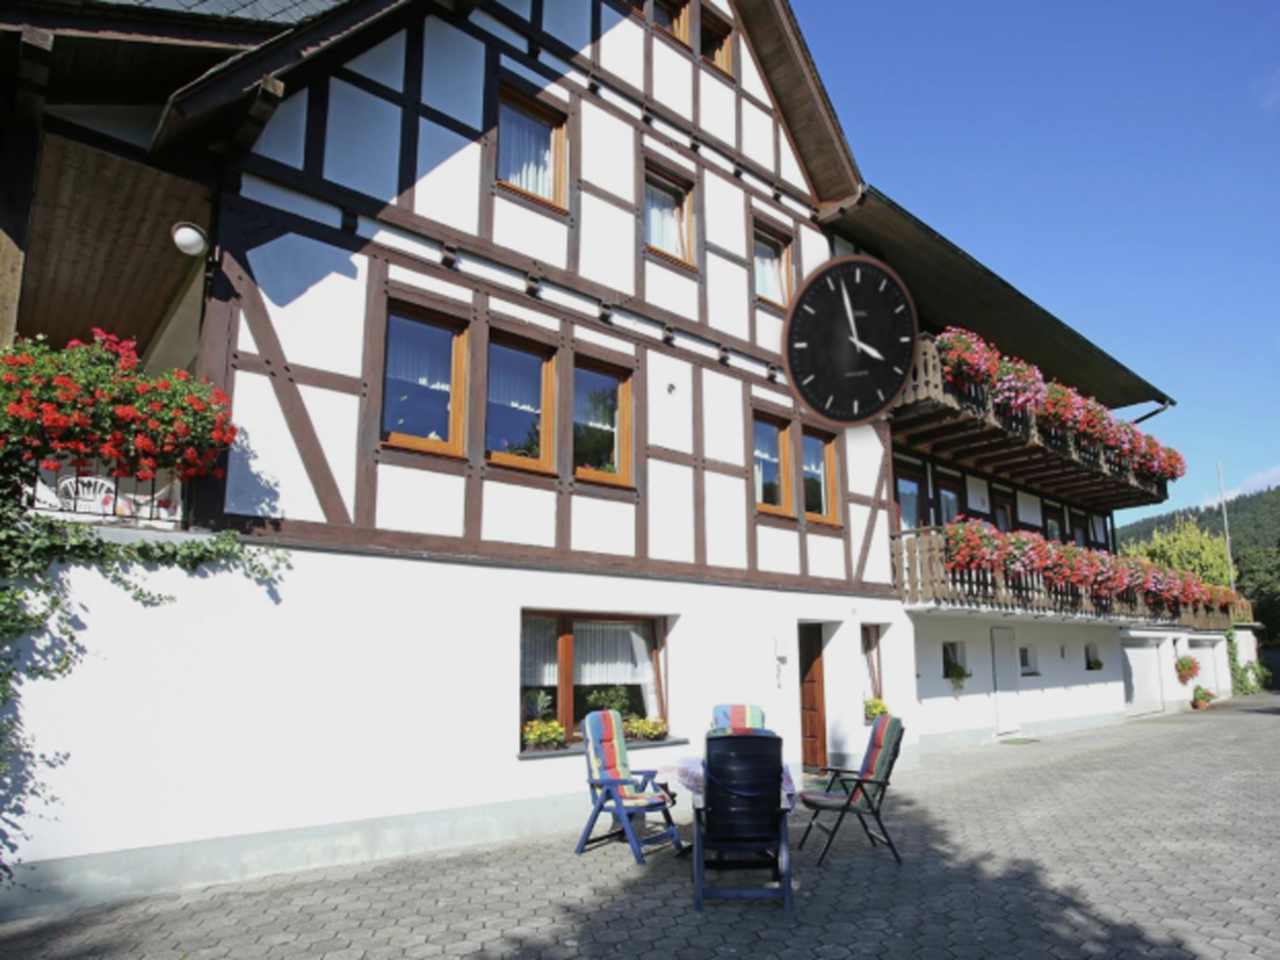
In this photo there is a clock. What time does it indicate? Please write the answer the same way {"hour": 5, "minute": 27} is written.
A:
{"hour": 3, "minute": 57}
